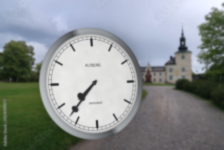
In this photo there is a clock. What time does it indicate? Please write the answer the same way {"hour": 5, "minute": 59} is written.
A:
{"hour": 7, "minute": 37}
